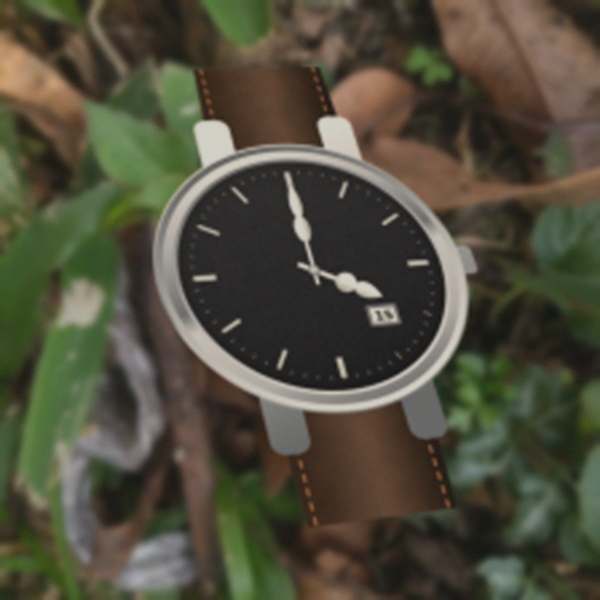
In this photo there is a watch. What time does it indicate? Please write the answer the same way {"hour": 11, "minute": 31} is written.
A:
{"hour": 4, "minute": 0}
